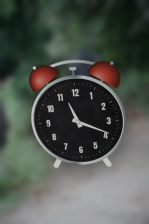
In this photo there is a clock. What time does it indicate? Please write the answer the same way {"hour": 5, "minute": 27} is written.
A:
{"hour": 11, "minute": 19}
